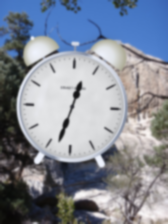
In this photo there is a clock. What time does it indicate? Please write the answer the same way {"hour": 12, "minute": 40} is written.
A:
{"hour": 12, "minute": 33}
